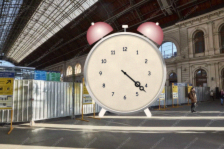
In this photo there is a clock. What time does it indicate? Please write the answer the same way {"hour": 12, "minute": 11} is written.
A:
{"hour": 4, "minute": 22}
